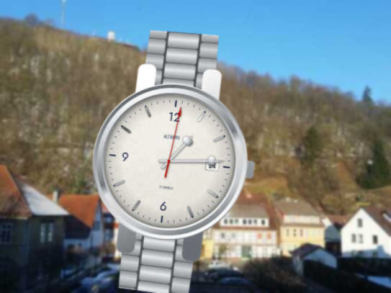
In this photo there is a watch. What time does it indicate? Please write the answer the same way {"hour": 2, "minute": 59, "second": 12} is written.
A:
{"hour": 1, "minute": 14, "second": 1}
